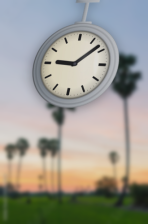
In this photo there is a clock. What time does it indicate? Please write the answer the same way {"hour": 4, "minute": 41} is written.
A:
{"hour": 9, "minute": 8}
